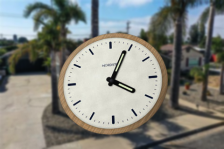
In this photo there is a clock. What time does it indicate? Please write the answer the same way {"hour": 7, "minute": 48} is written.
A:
{"hour": 4, "minute": 4}
